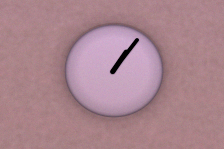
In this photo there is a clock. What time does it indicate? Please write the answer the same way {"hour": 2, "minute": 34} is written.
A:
{"hour": 1, "minute": 6}
